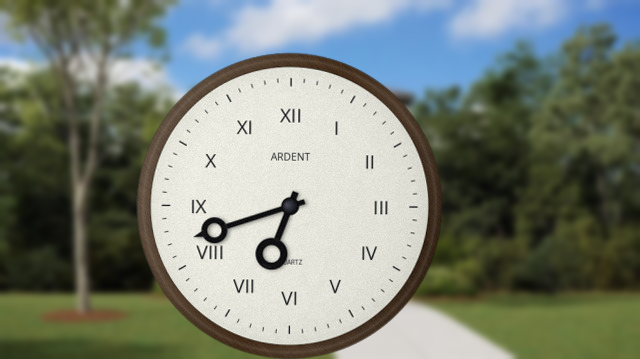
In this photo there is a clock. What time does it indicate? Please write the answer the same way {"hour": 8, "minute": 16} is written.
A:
{"hour": 6, "minute": 42}
